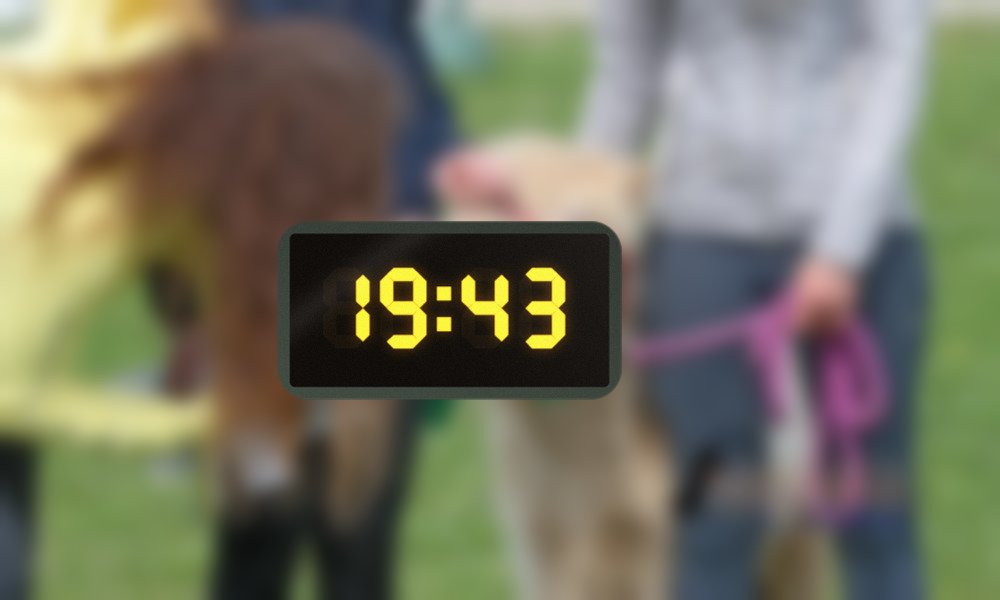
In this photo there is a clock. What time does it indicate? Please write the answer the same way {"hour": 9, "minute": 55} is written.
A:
{"hour": 19, "minute": 43}
